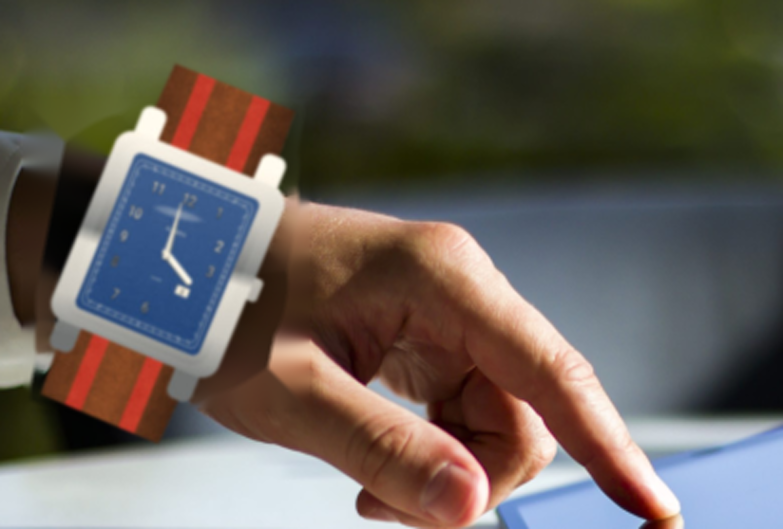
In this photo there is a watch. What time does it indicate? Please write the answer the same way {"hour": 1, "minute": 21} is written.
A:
{"hour": 3, "minute": 59}
